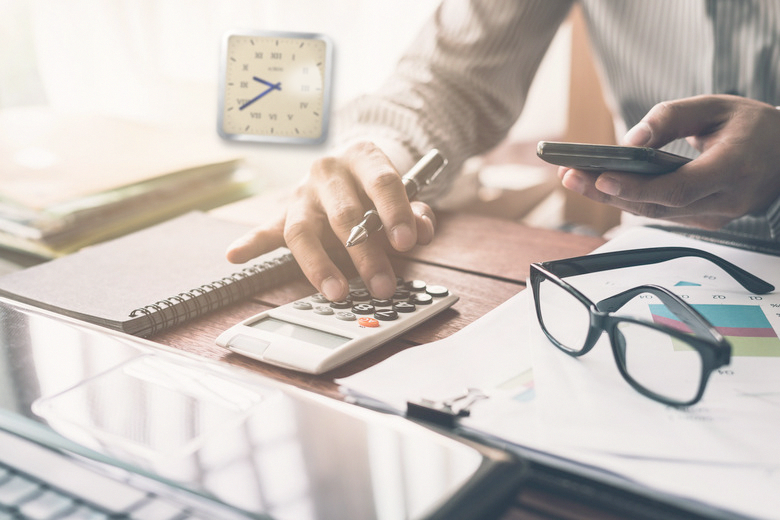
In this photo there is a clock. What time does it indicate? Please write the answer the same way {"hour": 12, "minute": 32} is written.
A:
{"hour": 9, "minute": 39}
